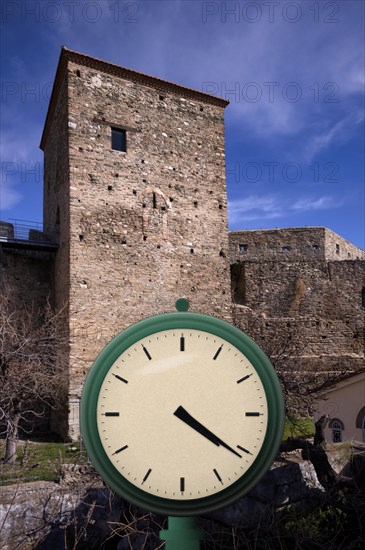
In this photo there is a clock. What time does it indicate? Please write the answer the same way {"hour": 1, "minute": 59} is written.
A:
{"hour": 4, "minute": 21}
